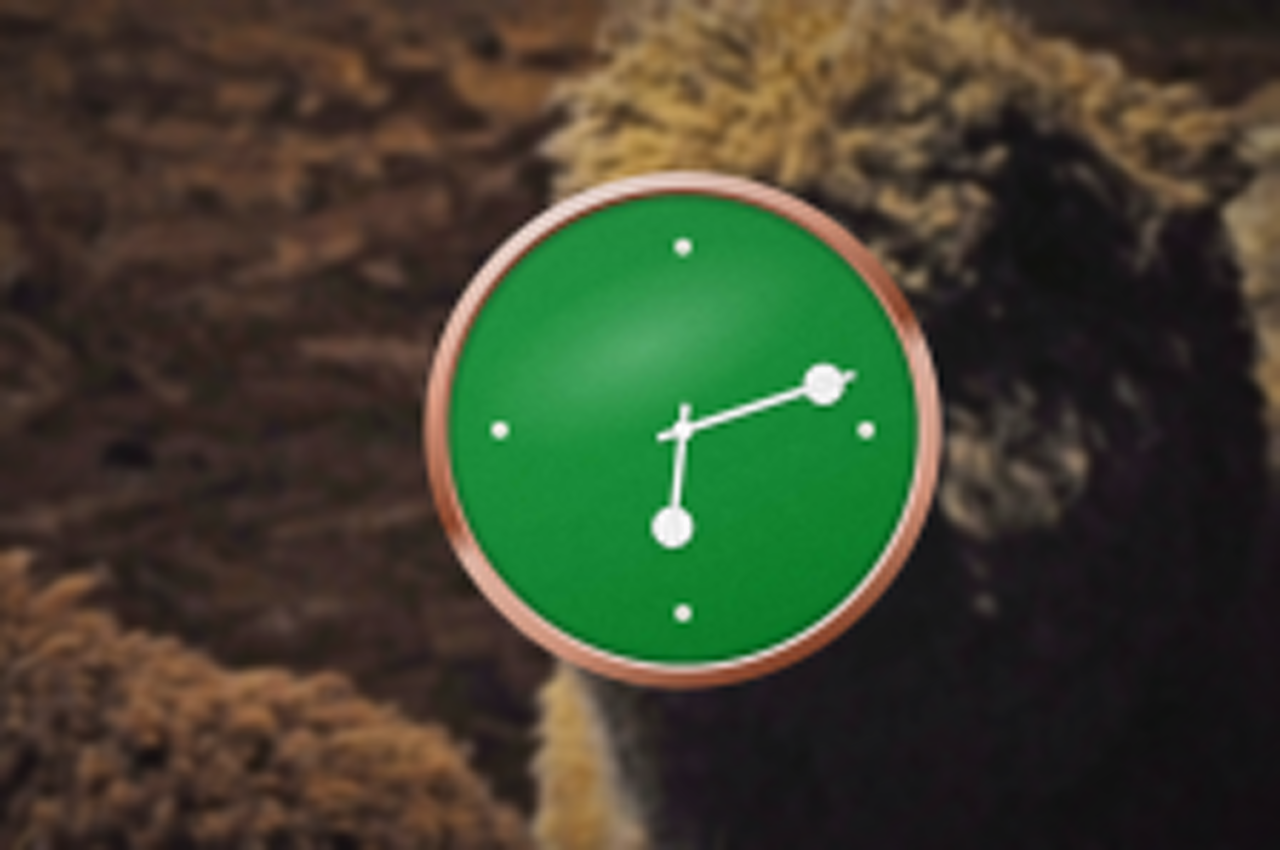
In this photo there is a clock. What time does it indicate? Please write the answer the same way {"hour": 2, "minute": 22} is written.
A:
{"hour": 6, "minute": 12}
